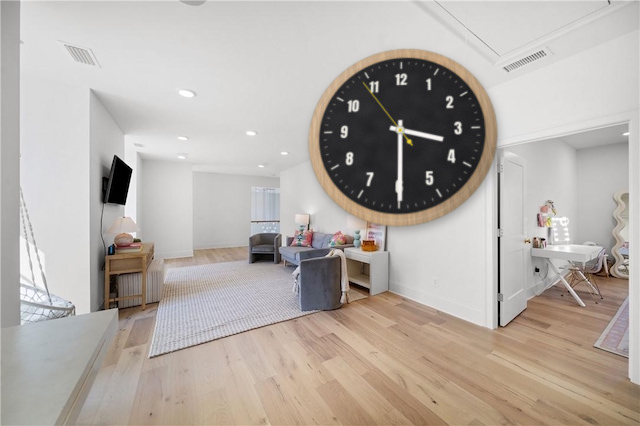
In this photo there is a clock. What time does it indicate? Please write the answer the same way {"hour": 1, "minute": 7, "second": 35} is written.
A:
{"hour": 3, "minute": 29, "second": 54}
